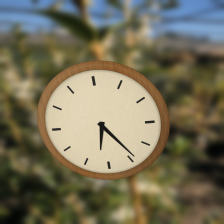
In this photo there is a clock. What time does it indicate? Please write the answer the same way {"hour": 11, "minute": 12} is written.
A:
{"hour": 6, "minute": 24}
